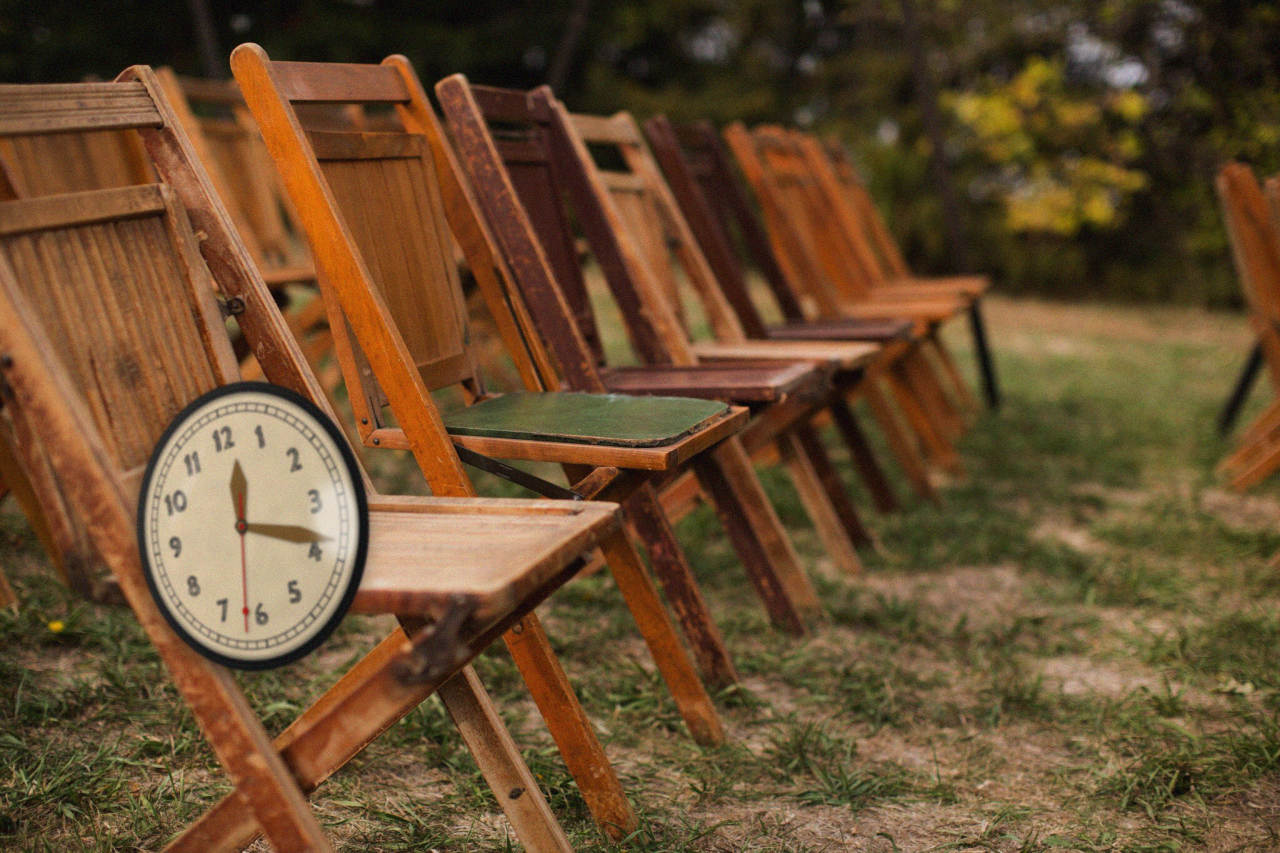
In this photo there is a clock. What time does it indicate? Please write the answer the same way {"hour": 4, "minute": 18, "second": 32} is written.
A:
{"hour": 12, "minute": 18, "second": 32}
